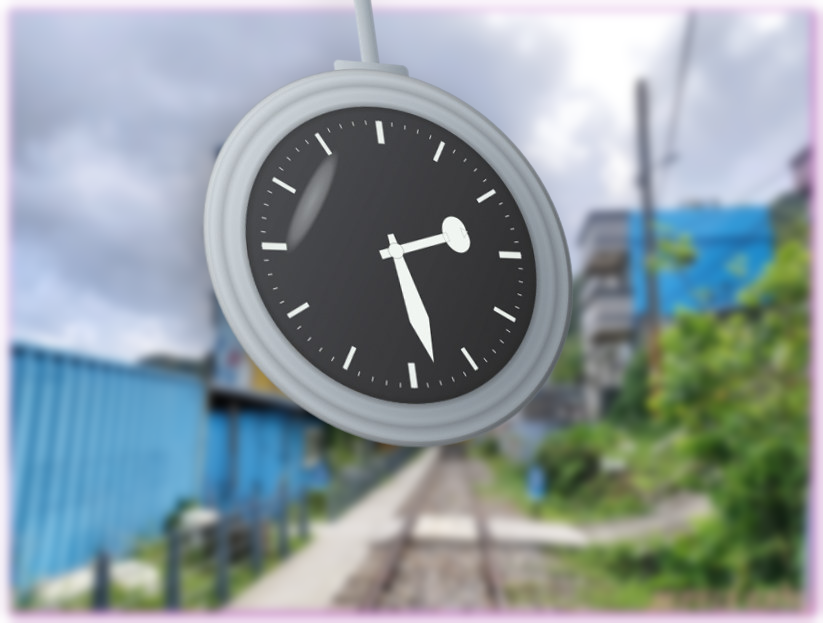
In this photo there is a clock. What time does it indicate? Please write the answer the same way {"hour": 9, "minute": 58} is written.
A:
{"hour": 2, "minute": 28}
